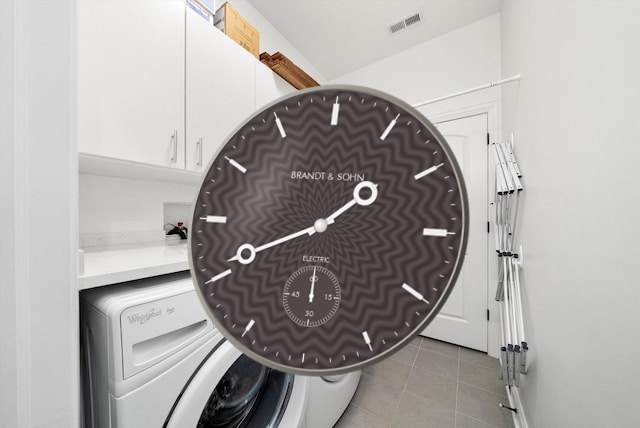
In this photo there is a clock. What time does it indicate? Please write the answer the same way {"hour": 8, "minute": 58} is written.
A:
{"hour": 1, "minute": 41}
